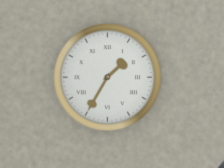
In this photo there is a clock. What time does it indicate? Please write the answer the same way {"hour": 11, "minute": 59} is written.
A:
{"hour": 1, "minute": 35}
